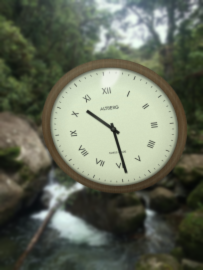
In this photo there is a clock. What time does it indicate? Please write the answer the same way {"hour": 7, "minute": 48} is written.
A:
{"hour": 10, "minute": 29}
